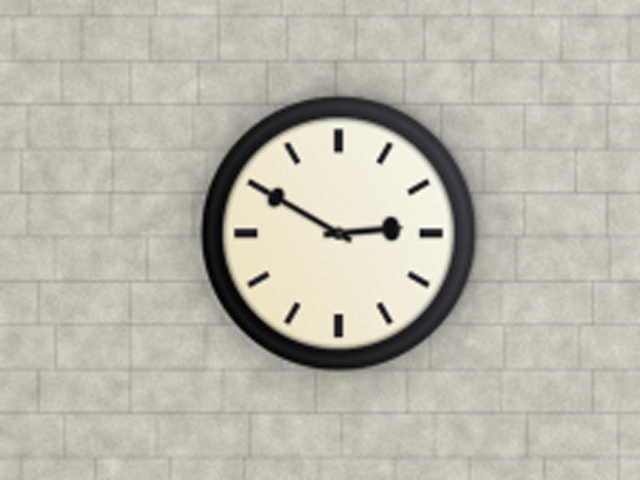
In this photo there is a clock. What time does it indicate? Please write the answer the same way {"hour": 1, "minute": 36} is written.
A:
{"hour": 2, "minute": 50}
